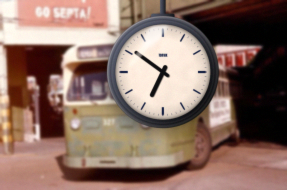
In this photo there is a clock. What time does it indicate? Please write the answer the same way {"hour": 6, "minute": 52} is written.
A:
{"hour": 6, "minute": 51}
